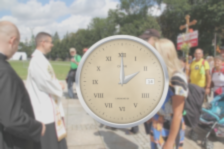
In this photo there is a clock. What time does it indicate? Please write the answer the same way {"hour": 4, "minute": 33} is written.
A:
{"hour": 2, "minute": 0}
